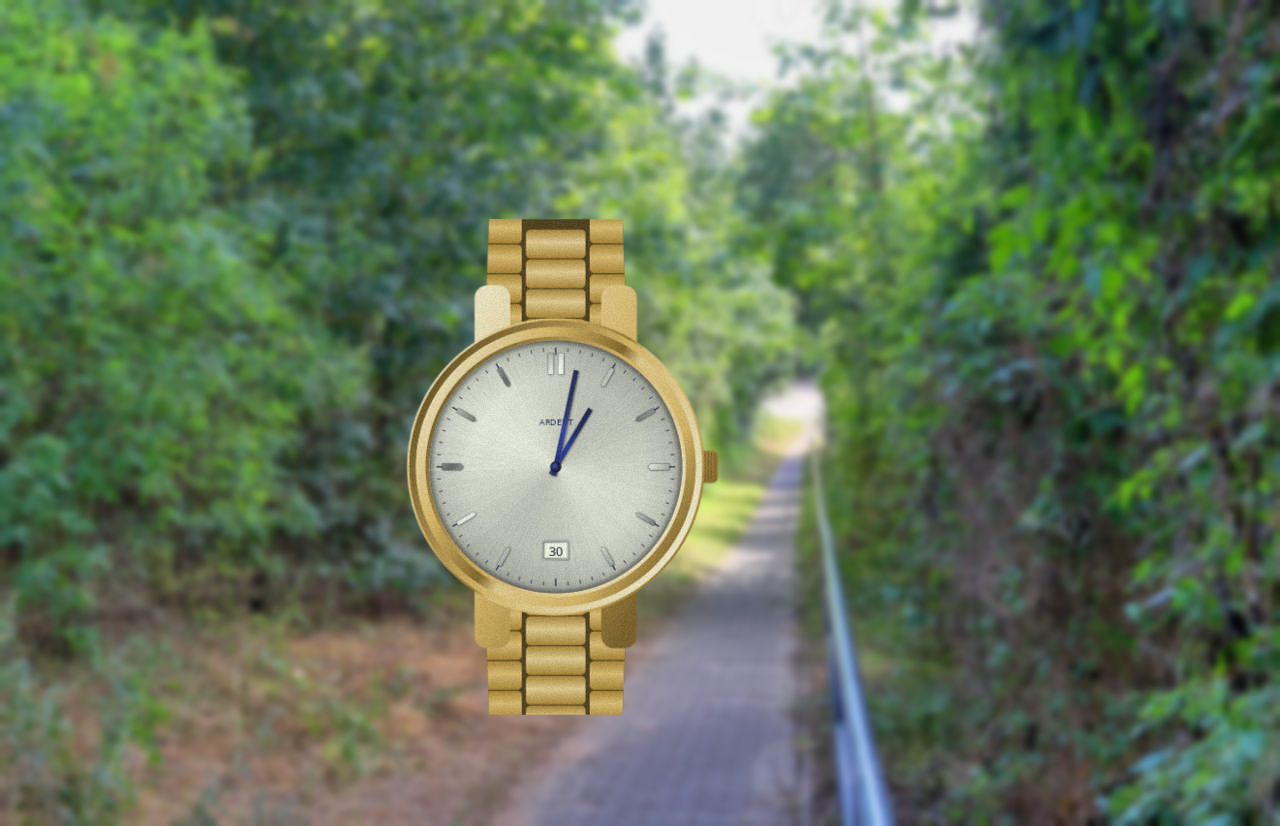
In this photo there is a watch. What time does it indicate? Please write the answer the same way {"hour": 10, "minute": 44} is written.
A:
{"hour": 1, "minute": 2}
